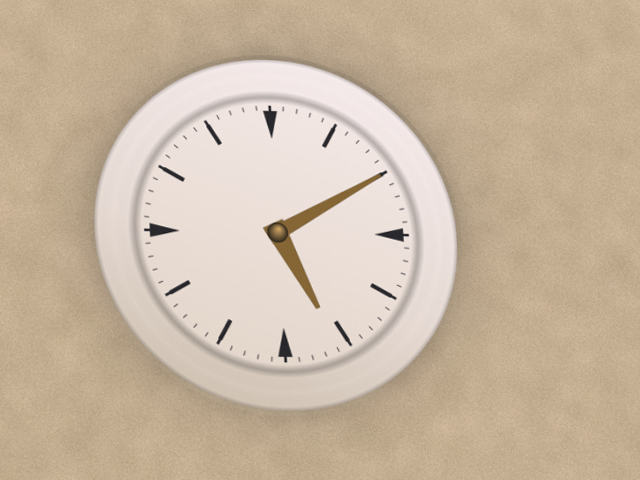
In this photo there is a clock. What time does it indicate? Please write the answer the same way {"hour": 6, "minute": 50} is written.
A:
{"hour": 5, "minute": 10}
